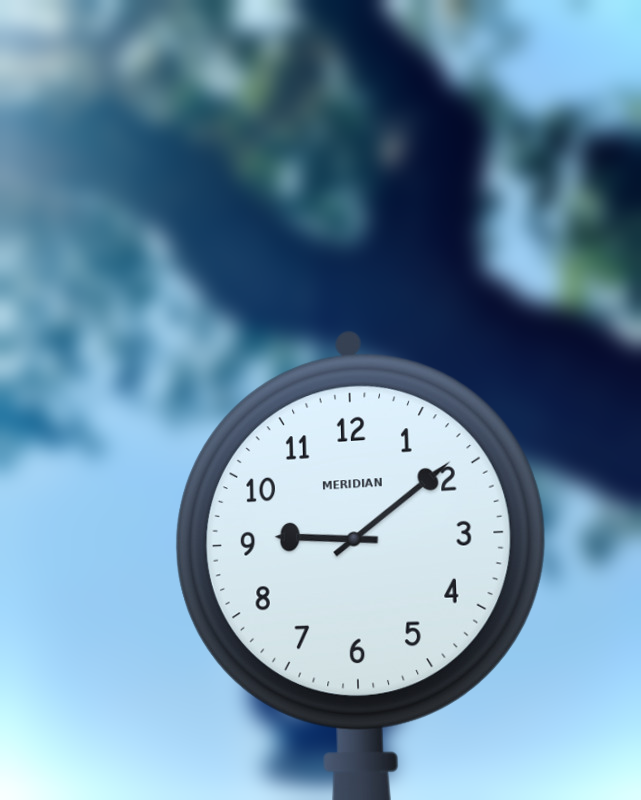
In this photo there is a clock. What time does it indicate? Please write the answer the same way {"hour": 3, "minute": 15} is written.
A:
{"hour": 9, "minute": 9}
